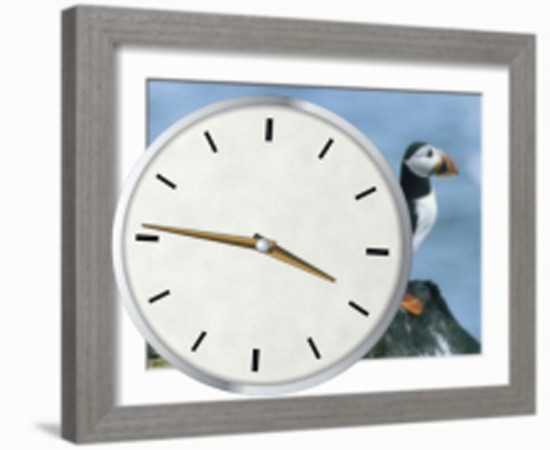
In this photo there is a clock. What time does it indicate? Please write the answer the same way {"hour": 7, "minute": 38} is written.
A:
{"hour": 3, "minute": 46}
